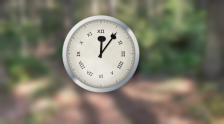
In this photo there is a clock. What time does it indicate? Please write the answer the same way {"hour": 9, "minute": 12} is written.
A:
{"hour": 12, "minute": 6}
